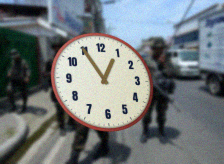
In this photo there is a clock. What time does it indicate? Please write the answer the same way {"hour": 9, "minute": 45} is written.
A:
{"hour": 12, "minute": 55}
